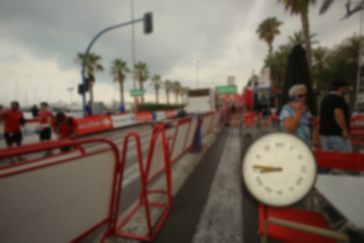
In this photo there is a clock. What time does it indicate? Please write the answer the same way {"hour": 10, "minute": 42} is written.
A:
{"hour": 8, "minute": 46}
